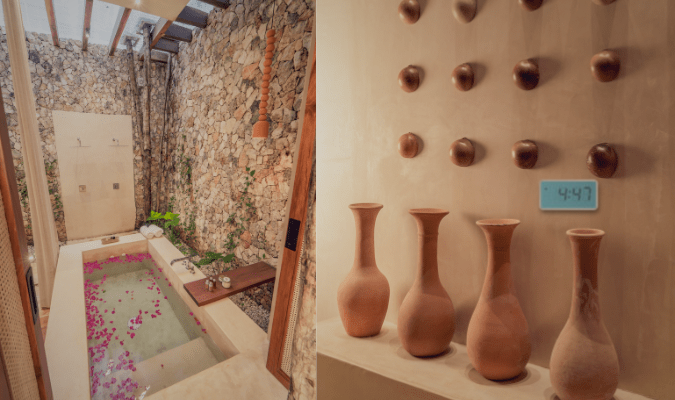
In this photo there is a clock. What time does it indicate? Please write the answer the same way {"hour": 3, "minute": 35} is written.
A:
{"hour": 4, "minute": 47}
